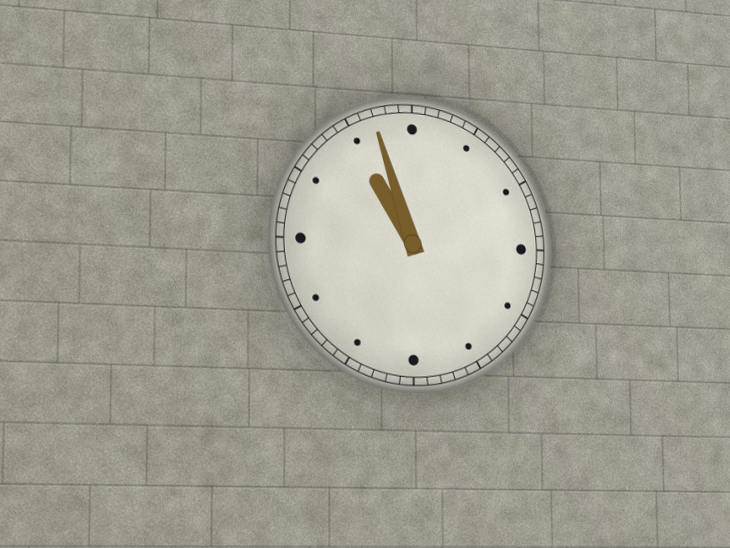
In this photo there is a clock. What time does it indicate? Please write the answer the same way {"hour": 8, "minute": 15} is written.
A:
{"hour": 10, "minute": 57}
